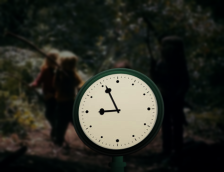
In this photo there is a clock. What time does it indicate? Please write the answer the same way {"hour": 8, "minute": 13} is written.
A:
{"hour": 8, "minute": 56}
